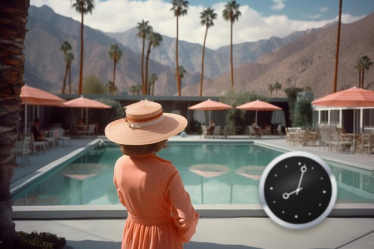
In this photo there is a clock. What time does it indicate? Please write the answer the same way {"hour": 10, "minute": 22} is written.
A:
{"hour": 8, "minute": 2}
